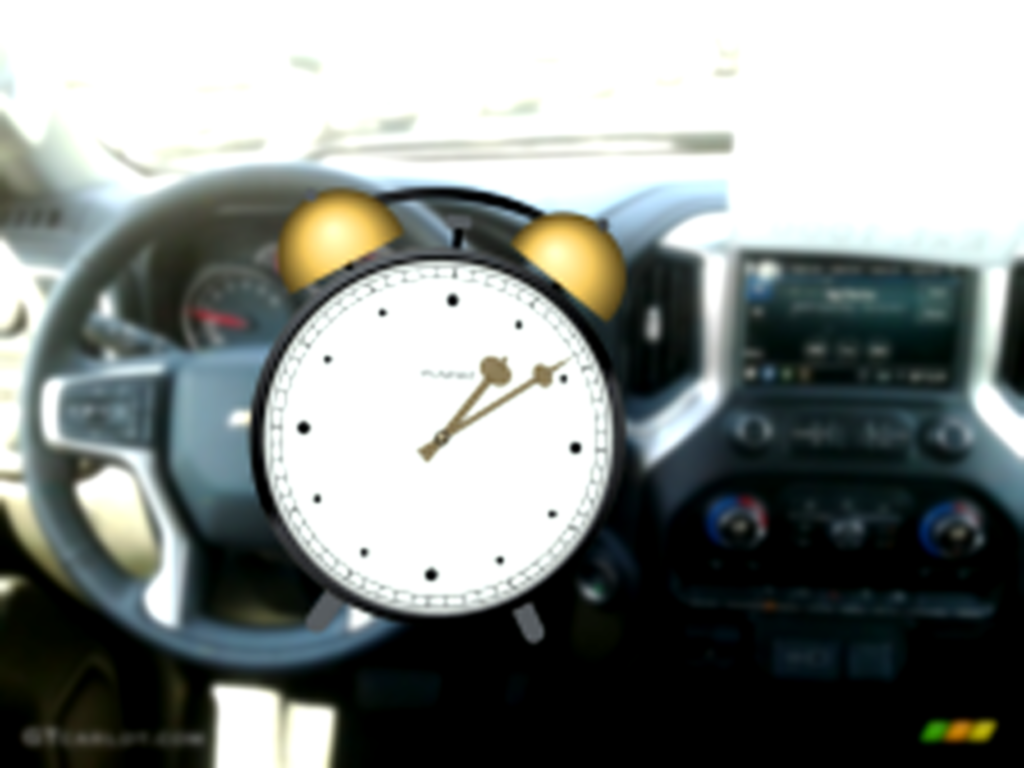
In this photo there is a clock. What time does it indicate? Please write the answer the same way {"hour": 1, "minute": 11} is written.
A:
{"hour": 1, "minute": 9}
